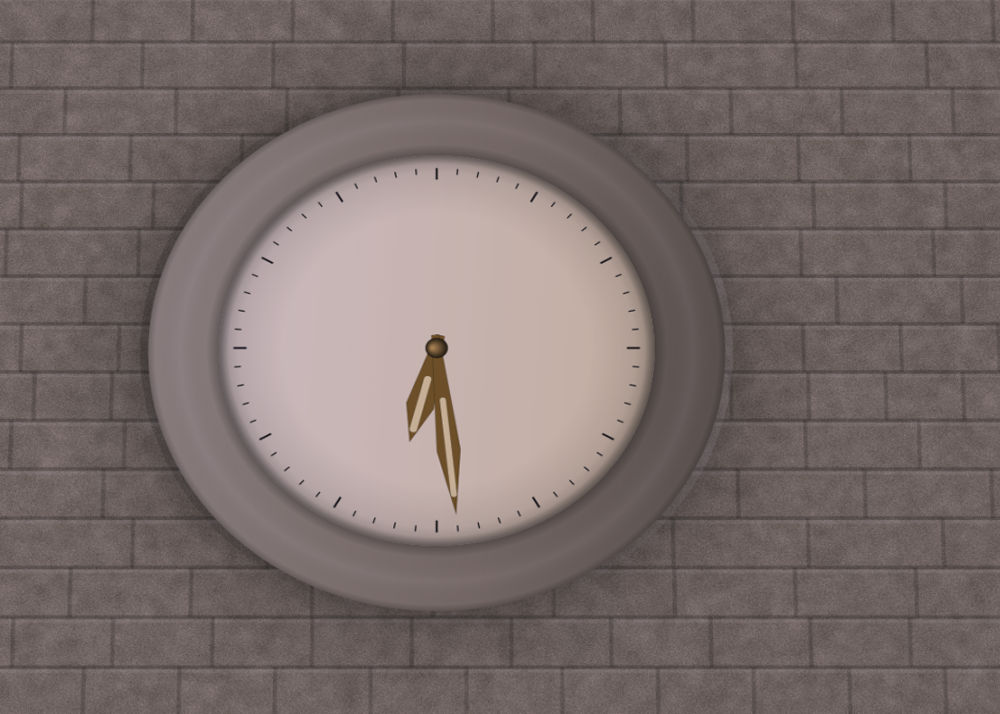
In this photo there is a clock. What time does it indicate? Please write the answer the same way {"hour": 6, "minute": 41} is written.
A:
{"hour": 6, "minute": 29}
